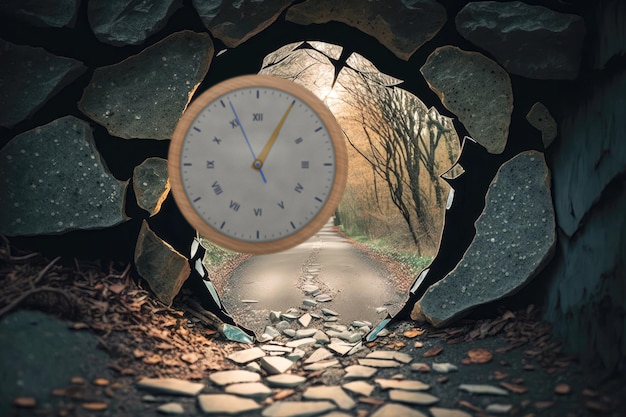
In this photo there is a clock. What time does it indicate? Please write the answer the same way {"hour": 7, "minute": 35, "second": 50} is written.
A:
{"hour": 1, "minute": 4, "second": 56}
